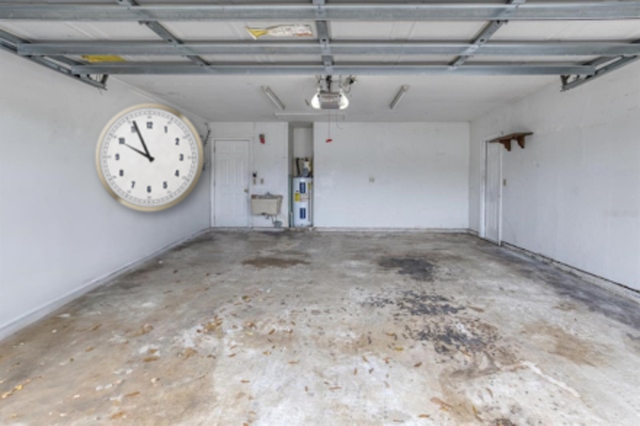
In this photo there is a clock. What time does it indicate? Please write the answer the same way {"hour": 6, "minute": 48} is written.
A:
{"hour": 9, "minute": 56}
